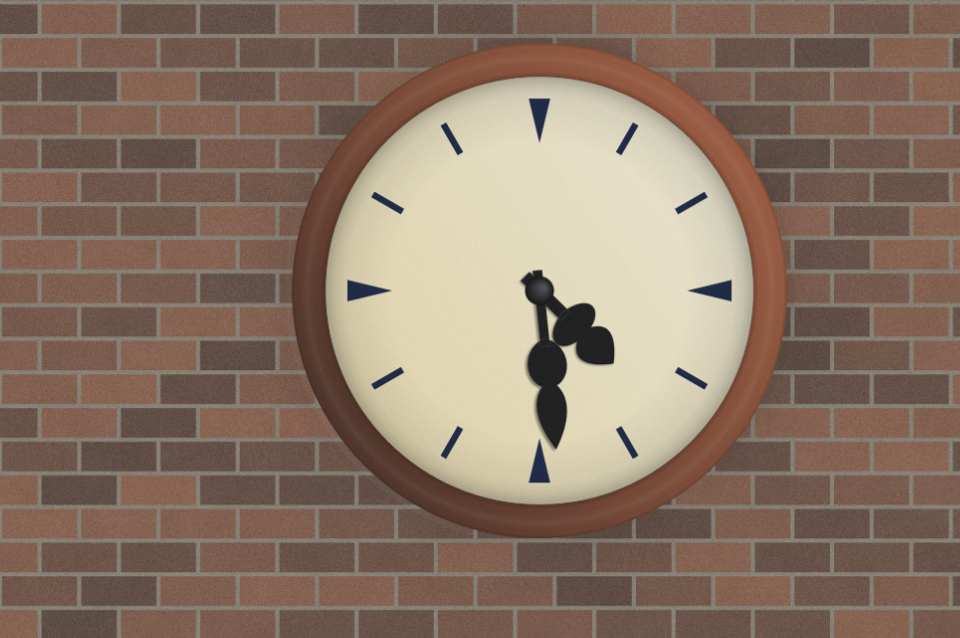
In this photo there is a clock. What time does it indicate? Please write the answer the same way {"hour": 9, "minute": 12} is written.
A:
{"hour": 4, "minute": 29}
